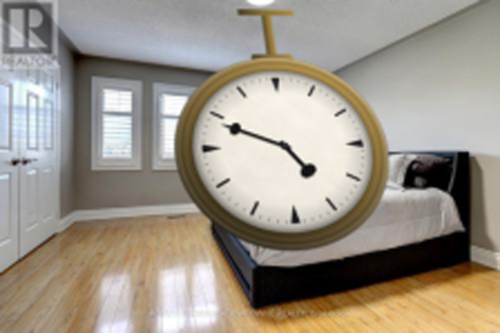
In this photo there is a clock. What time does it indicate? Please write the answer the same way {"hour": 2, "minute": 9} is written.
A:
{"hour": 4, "minute": 49}
